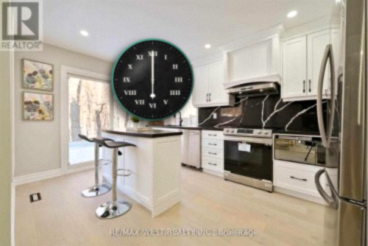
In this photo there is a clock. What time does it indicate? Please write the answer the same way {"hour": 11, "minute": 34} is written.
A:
{"hour": 6, "minute": 0}
